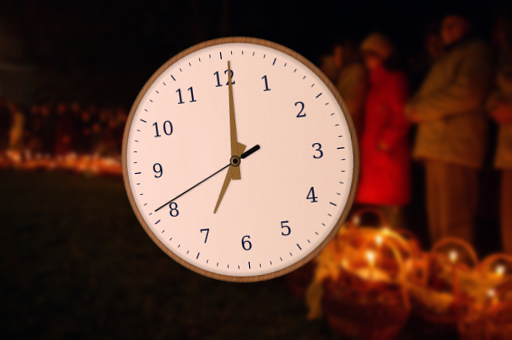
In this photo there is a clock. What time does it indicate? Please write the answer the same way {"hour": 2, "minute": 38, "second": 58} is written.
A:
{"hour": 7, "minute": 0, "second": 41}
